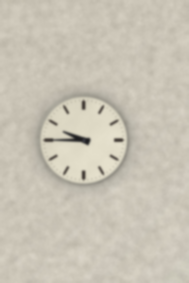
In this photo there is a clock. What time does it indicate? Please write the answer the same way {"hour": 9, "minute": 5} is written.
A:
{"hour": 9, "minute": 45}
